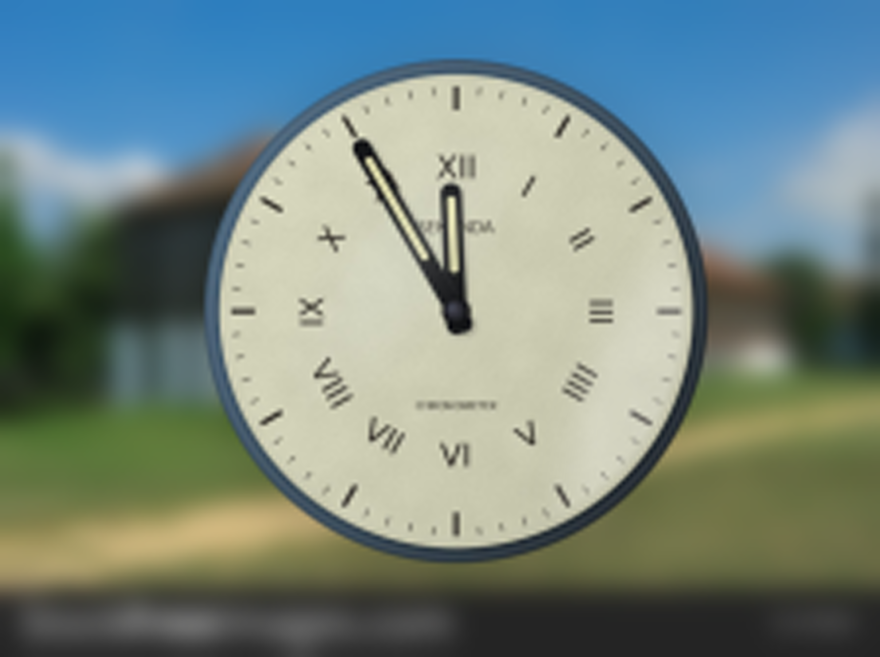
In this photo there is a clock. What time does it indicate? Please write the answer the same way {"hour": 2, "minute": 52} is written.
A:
{"hour": 11, "minute": 55}
